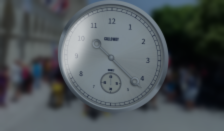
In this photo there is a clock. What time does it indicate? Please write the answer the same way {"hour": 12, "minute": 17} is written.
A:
{"hour": 10, "minute": 22}
